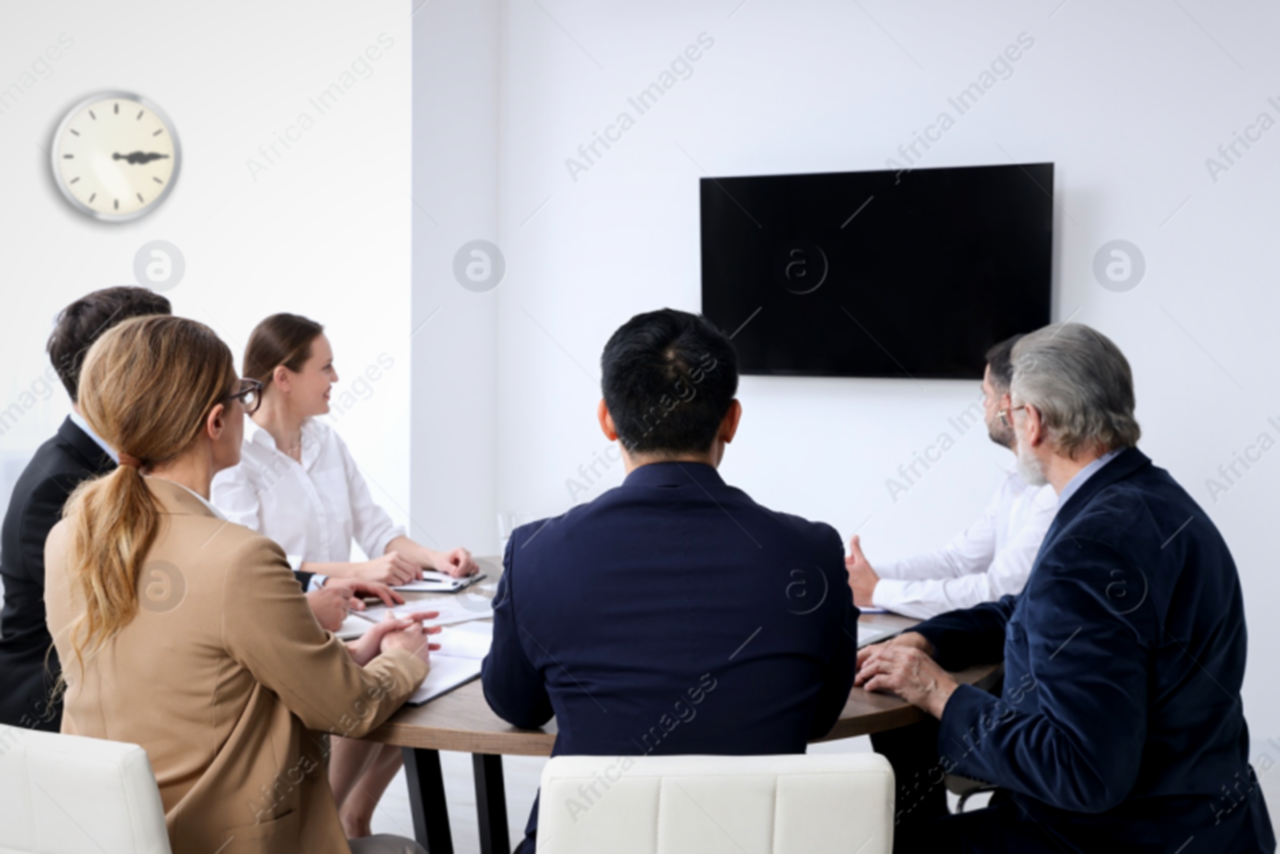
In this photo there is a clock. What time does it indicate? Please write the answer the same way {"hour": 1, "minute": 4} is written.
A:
{"hour": 3, "minute": 15}
